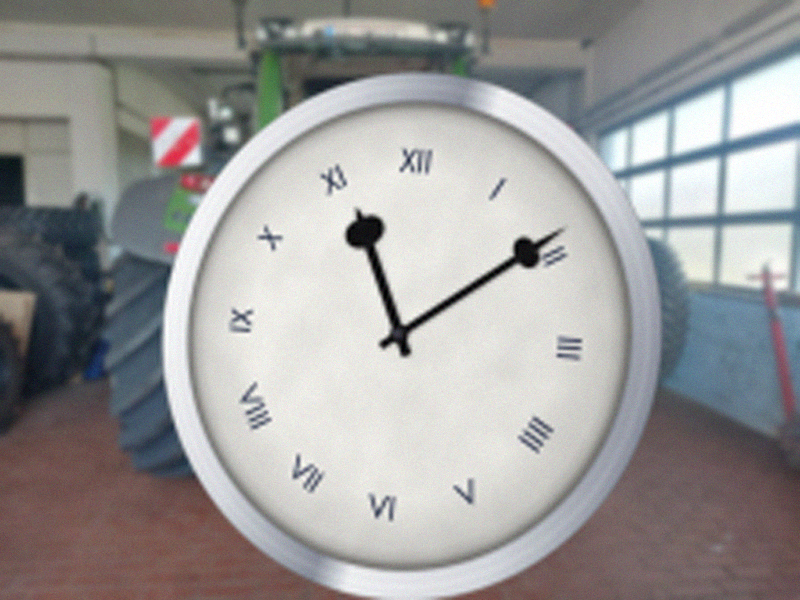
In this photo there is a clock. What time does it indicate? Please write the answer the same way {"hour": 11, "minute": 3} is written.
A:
{"hour": 11, "minute": 9}
